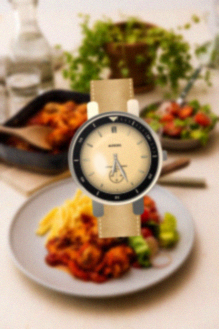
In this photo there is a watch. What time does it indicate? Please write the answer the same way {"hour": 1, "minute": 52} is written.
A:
{"hour": 6, "minute": 26}
